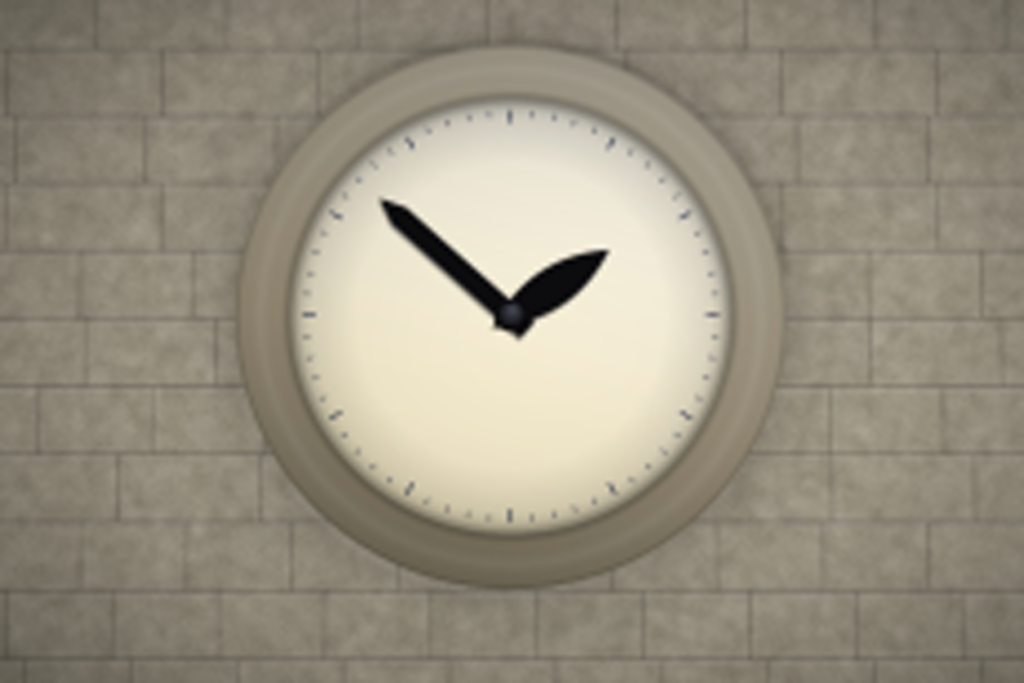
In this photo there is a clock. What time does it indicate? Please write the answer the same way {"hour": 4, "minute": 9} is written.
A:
{"hour": 1, "minute": 52}
